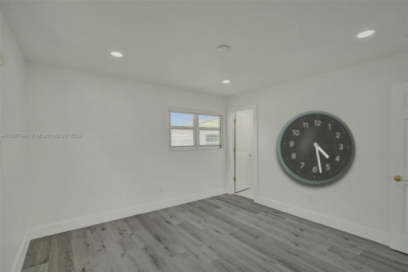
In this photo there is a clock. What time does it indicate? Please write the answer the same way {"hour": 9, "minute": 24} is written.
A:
{"hour": 4, "minute": 28}
